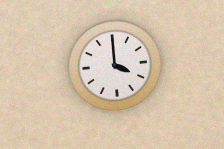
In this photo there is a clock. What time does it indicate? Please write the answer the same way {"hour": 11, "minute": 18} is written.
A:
{"hour": 4, "minute": 0}
